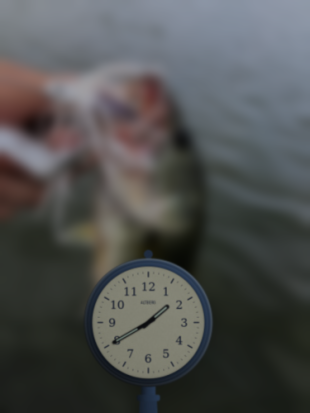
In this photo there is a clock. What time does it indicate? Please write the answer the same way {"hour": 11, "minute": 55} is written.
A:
{"hour": 1, "minute": 40}
